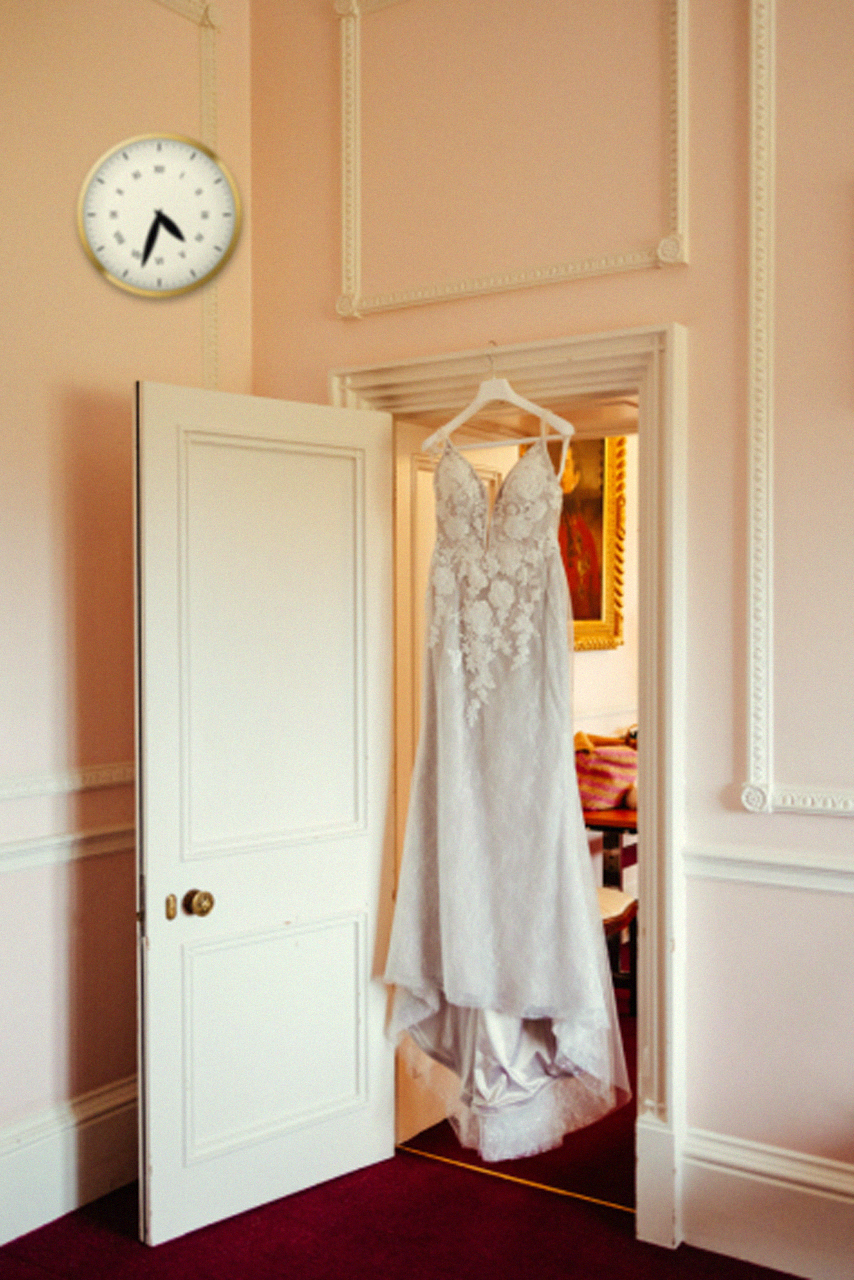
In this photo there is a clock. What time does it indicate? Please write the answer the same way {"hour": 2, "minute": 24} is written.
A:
{"hour": 4, "minute": 33}
